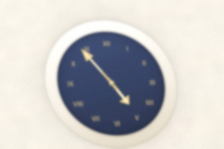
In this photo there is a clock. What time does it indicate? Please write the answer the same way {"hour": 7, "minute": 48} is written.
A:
{"hour": 4, "minute": 54}
